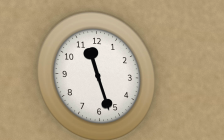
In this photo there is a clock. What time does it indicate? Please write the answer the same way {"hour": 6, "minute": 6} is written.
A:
{"hour": 11, "minute": 27}
